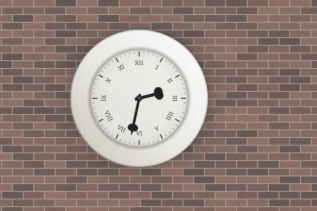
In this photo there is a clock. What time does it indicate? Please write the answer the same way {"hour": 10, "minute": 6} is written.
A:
{"hour": 2, "minute": 32}
